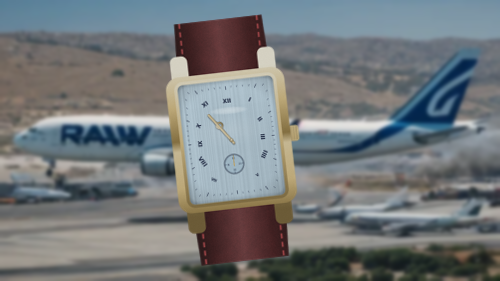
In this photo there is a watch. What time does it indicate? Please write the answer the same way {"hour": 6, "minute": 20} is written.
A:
{"hour": 10, "minute": 54}
